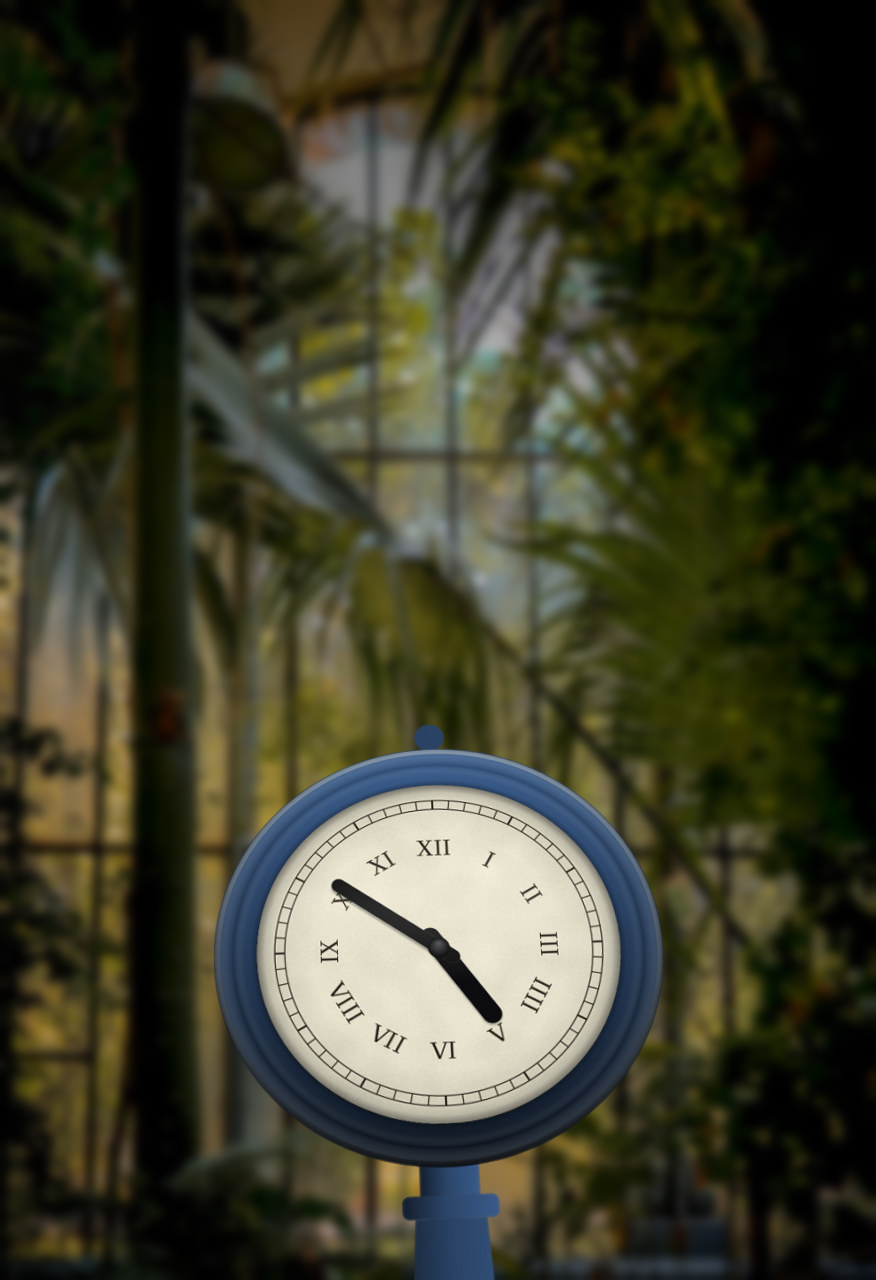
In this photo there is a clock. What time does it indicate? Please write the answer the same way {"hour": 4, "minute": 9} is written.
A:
{"hour": 4, "minute": 51}
